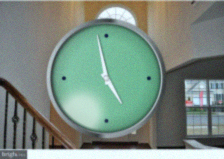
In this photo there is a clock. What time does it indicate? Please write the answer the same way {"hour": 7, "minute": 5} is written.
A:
{"hour": 4, "minute": 58}
